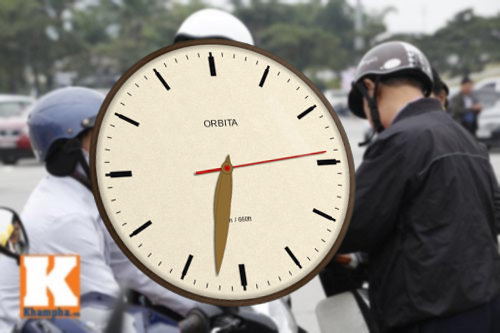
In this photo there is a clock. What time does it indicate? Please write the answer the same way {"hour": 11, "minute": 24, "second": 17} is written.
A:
{"hour": 6, "minute": 32, "second": 14}
